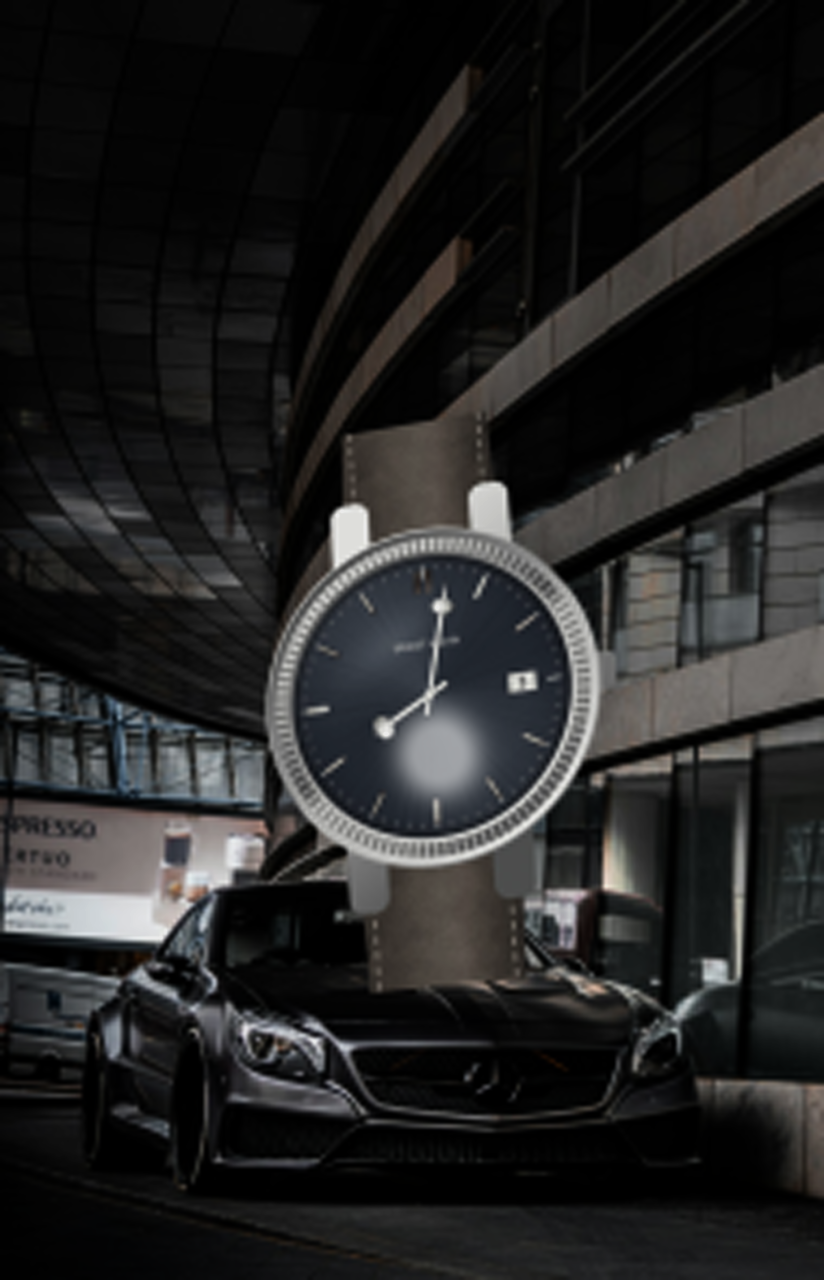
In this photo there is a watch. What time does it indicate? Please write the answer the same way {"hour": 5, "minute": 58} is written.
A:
{"hour": 8, "minute": 2}
